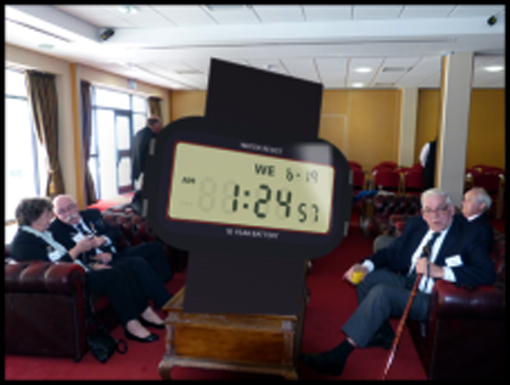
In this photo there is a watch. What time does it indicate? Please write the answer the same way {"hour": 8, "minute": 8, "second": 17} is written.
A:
{"hour": 1, "minute": 24, "second": 57}
